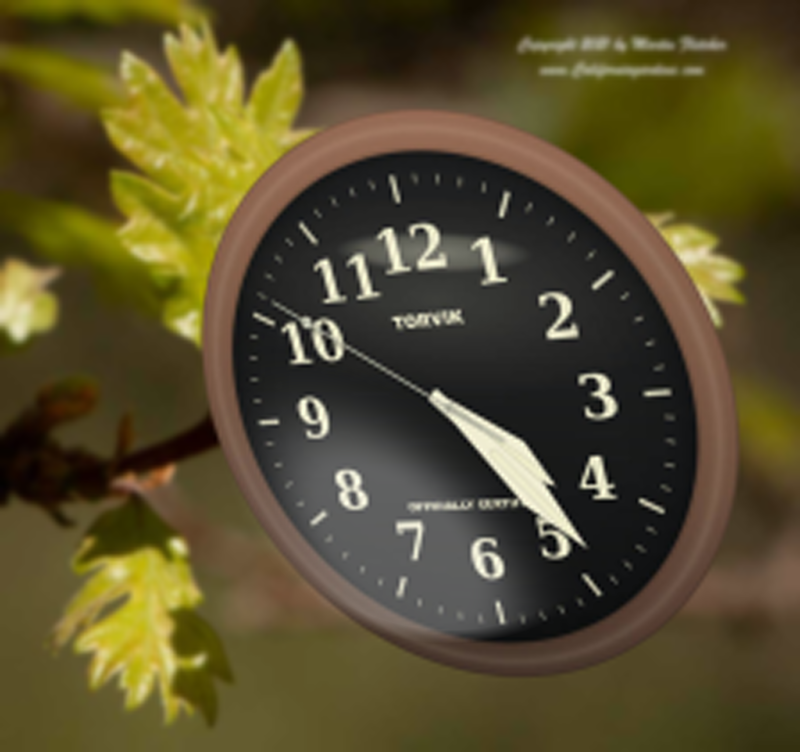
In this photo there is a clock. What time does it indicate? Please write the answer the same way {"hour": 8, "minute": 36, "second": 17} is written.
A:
{"hour": 4, "minute": 23, "second": 51}
